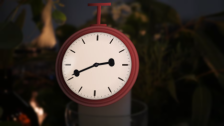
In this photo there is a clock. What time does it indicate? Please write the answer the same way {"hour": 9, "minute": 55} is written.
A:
{"hour": 2, "minute": 41}
